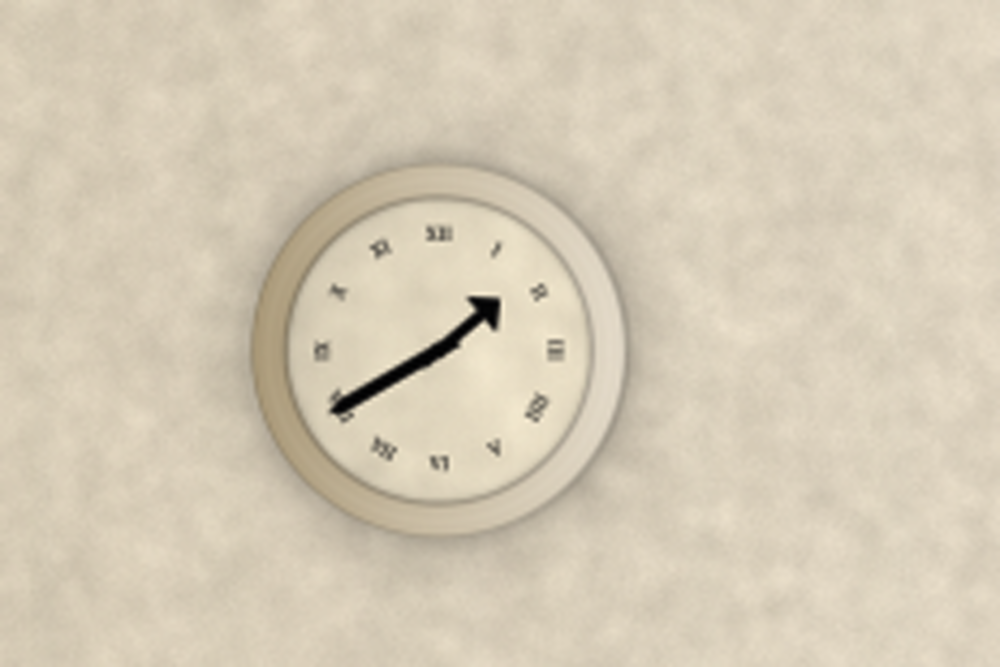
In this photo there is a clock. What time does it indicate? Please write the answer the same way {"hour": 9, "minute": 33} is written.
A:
{"hour": 1, "minute": 40}
